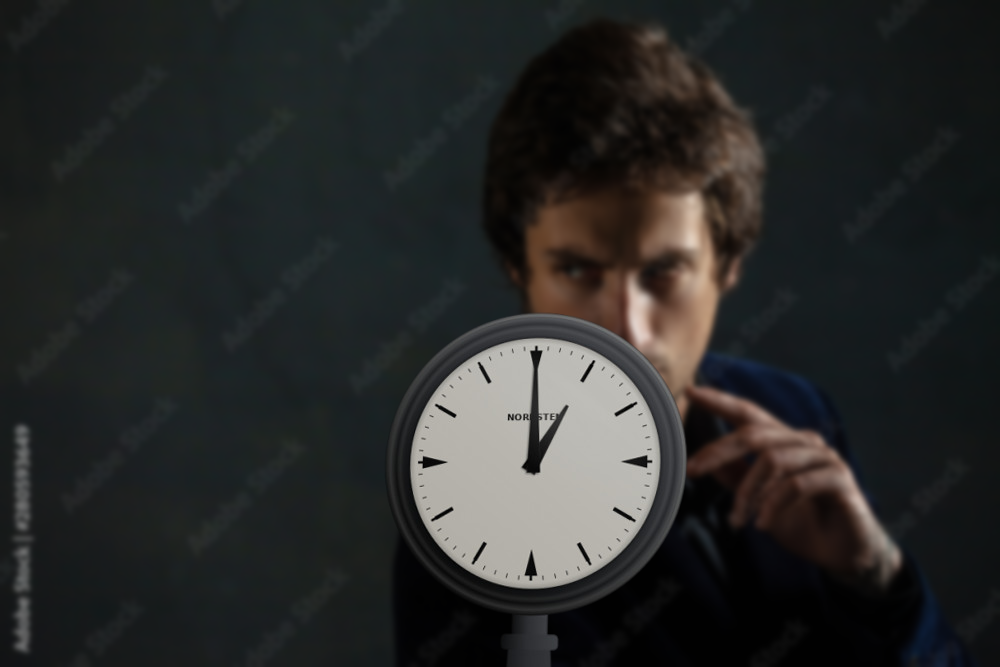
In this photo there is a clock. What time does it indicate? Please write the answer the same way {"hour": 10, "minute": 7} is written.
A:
{"hour": 1, "minute": 0}
